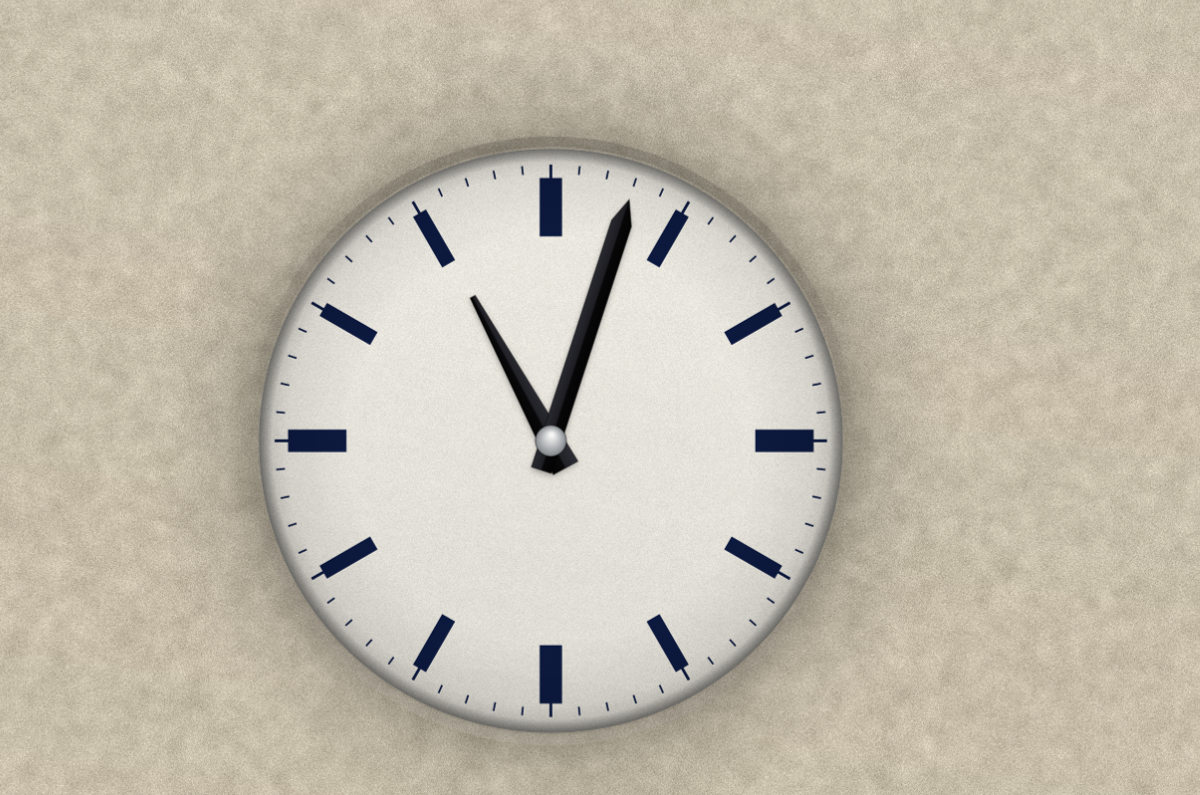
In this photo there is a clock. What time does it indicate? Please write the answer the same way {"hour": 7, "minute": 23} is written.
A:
{"hour": 11, "minute": 3}
